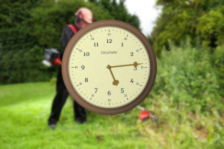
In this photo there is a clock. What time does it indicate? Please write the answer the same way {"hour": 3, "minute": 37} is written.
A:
{"hour": 5, "minute": 14}
